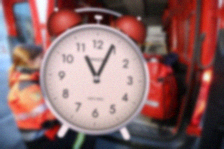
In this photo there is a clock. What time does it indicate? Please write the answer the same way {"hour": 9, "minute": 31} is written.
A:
{"hour": 11, "minute": 4}
